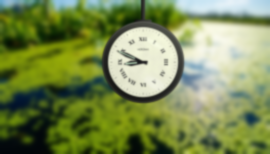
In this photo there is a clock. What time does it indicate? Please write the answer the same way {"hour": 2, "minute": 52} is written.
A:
{"hour": 8, "minute": 49}
